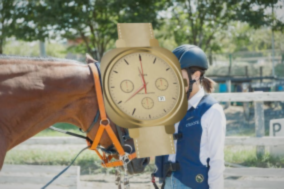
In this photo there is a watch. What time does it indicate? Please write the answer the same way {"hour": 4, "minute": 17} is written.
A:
{"hour": 11, "minute": 39}
